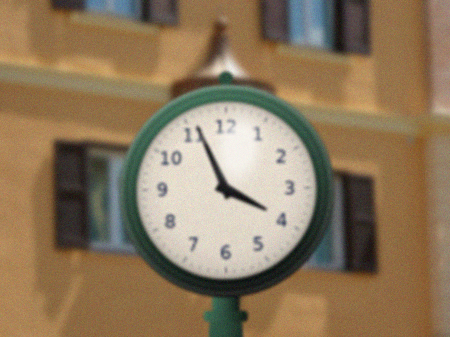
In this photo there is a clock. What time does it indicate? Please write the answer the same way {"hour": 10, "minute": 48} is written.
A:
{"hour": 3, "minute": 56}
